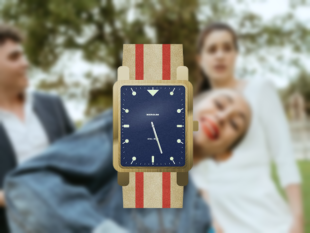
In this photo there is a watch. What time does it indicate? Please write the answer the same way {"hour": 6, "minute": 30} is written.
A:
{"hour": 5, "minute": 27}
